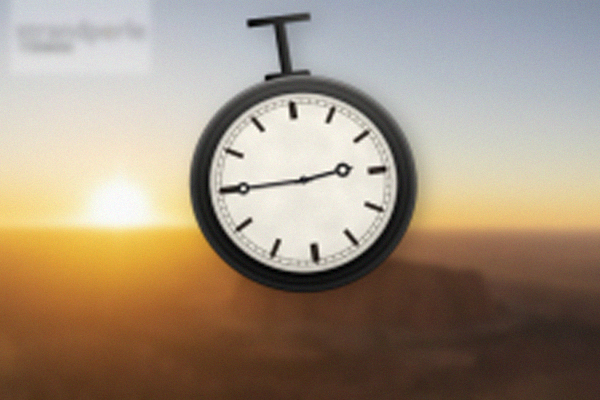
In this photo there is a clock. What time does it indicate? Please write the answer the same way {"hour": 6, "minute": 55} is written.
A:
{"hour": 2, "minute": 45}
